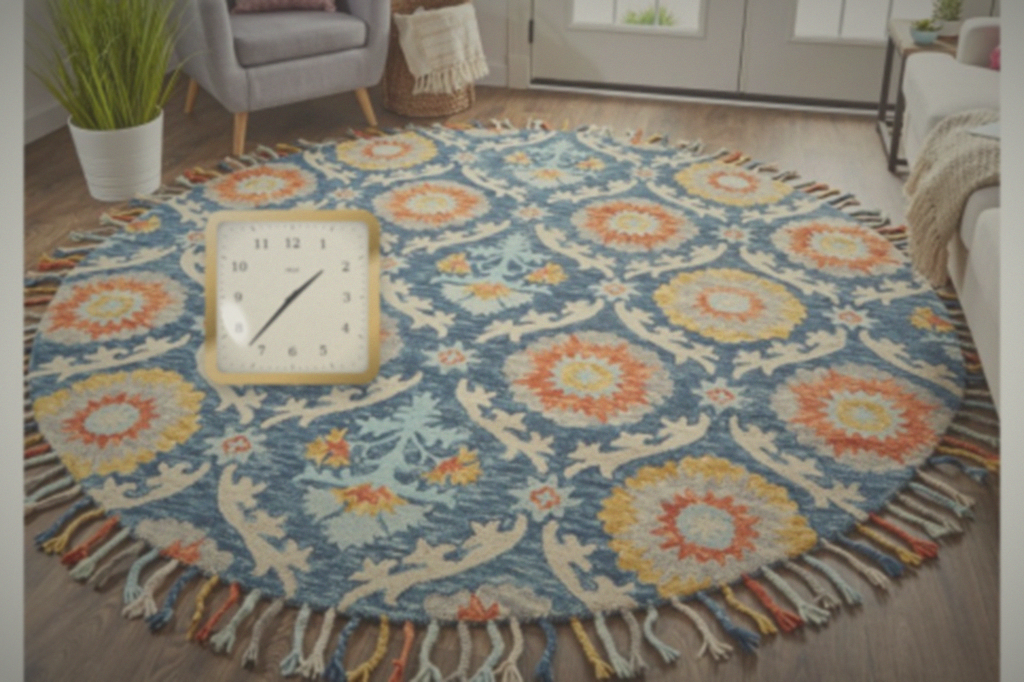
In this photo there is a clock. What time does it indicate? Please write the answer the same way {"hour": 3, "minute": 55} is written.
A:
{"hour": 1, "minute": 37}
